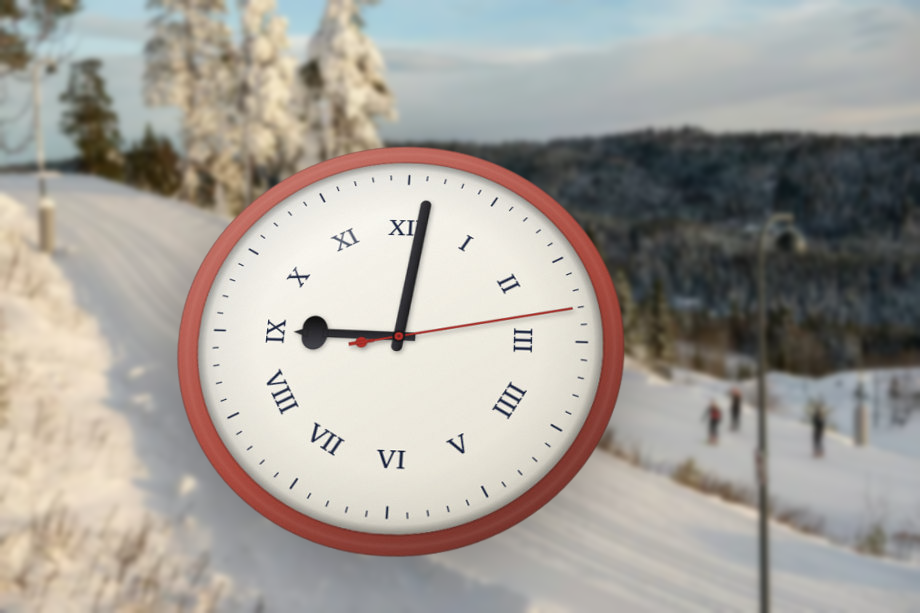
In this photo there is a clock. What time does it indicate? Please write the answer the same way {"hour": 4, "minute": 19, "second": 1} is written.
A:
{"hour": 9, "minute": 1, "second": 13}
